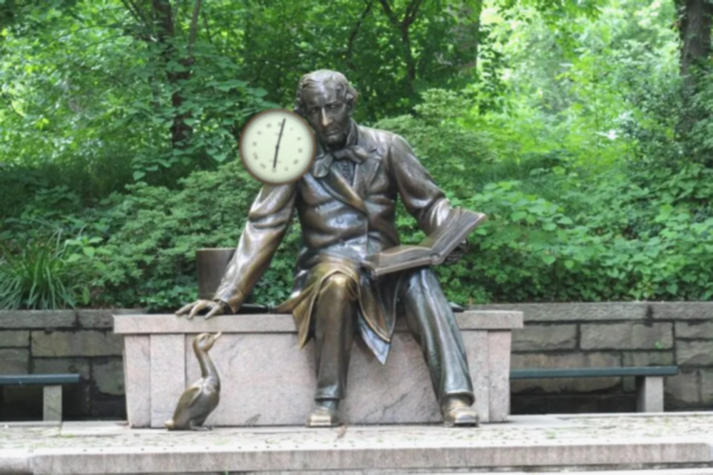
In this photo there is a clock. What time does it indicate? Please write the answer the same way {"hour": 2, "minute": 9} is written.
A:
{"hour": 6, "minute": 1}
